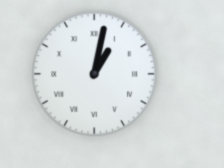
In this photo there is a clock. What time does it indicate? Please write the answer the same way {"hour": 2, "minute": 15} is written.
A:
{"hour": 1, "minute": 2}
